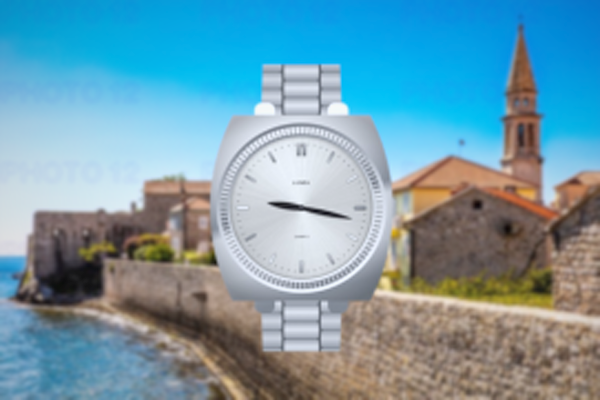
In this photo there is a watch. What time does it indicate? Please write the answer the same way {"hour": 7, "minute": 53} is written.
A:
{"hour": 9, "minute": 17}
